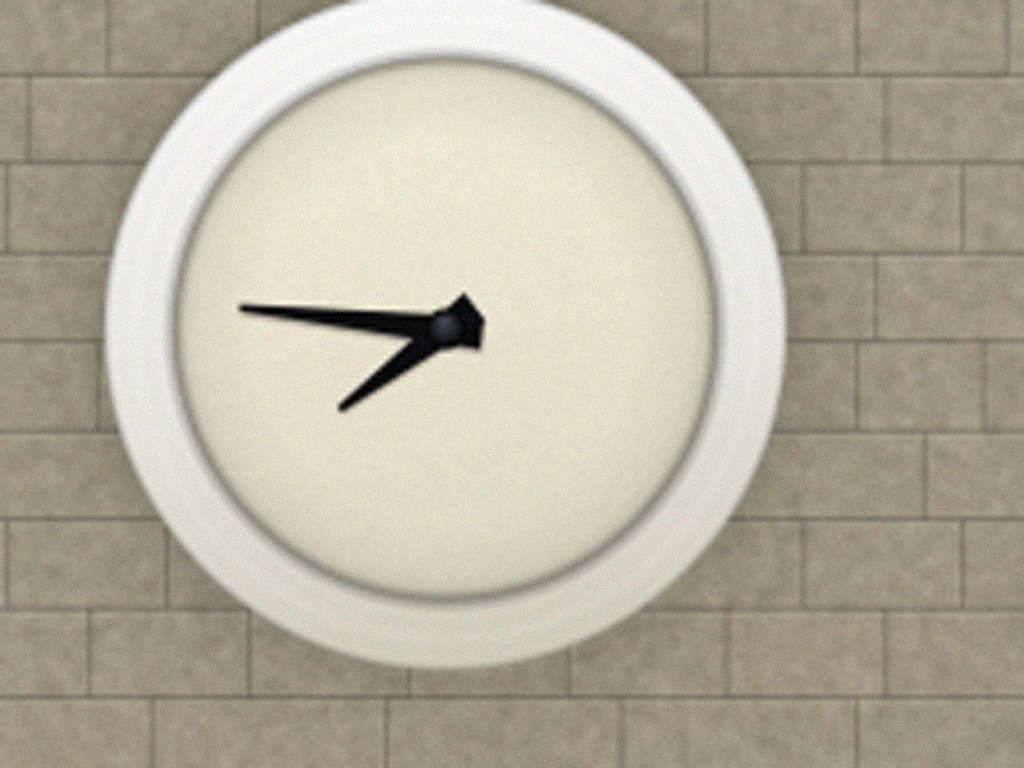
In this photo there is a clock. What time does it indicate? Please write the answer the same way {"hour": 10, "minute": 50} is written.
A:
{"hour": 7, "minute": 46}
